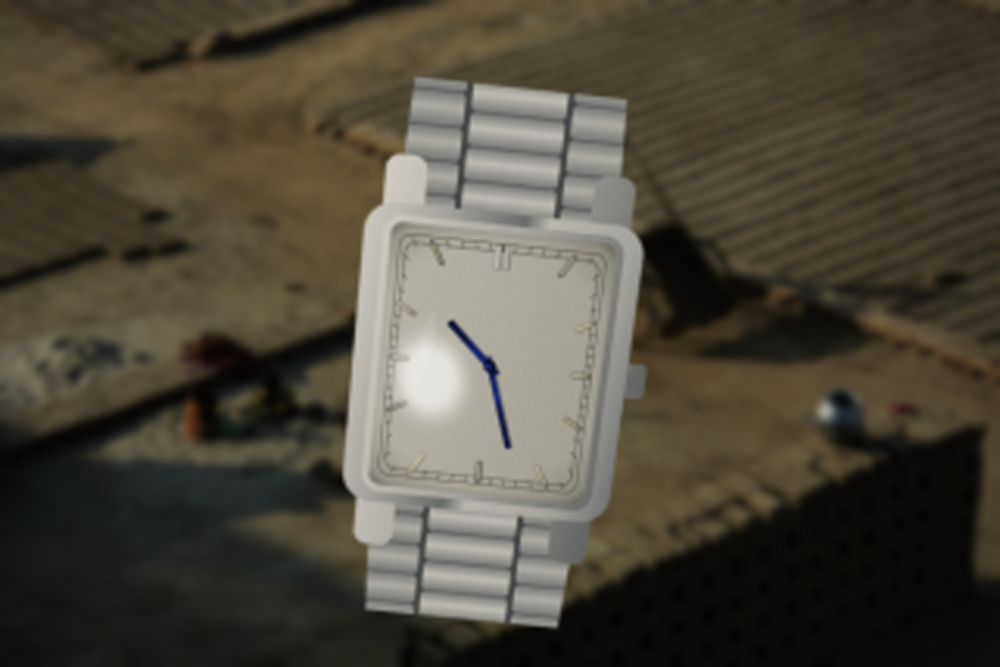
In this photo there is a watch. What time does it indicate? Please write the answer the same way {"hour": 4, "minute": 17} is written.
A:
{"hour": 10, "minute": 27}
